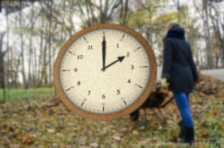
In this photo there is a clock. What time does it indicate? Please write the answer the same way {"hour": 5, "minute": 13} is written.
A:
{"hour": 2, "minute": 0}
